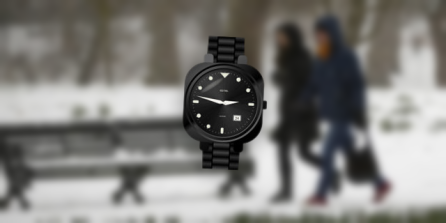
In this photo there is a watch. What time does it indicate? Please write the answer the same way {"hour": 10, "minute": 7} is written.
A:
{"hour": 2, "minute": 47}
